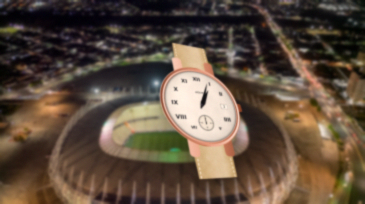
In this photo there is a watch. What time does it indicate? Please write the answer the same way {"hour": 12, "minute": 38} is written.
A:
{"hour": 1, "minute": 4}
